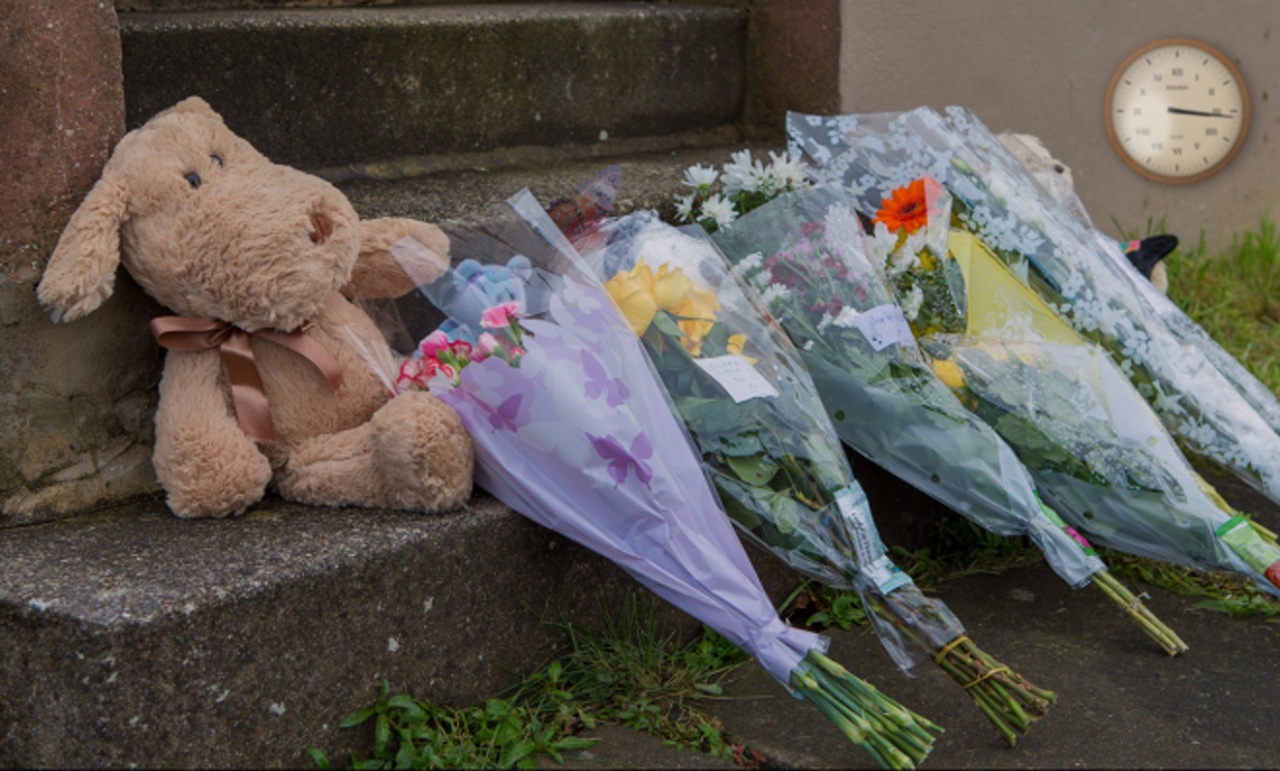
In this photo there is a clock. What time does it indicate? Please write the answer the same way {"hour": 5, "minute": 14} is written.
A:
{"hour": 3, "minute": 16}
